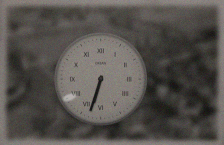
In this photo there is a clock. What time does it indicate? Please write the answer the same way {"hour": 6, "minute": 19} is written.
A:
{"hour": 6, "minute": 33}
